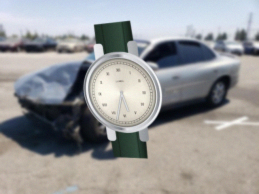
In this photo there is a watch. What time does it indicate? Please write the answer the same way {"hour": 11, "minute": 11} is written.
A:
{"hour": 5, "minute": 33}
